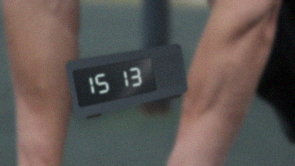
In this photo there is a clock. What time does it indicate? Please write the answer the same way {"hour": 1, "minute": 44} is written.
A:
{"hour": 15, "minute": 13}
